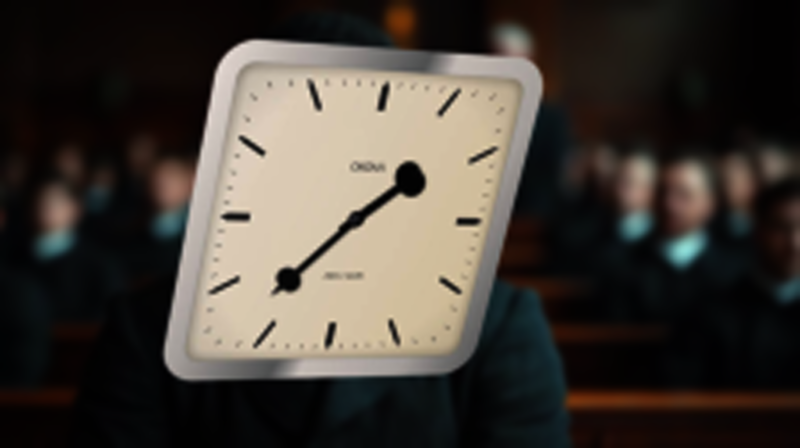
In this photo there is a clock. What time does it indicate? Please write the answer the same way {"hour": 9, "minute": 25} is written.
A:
{"hour": 1, "minute": 37}
